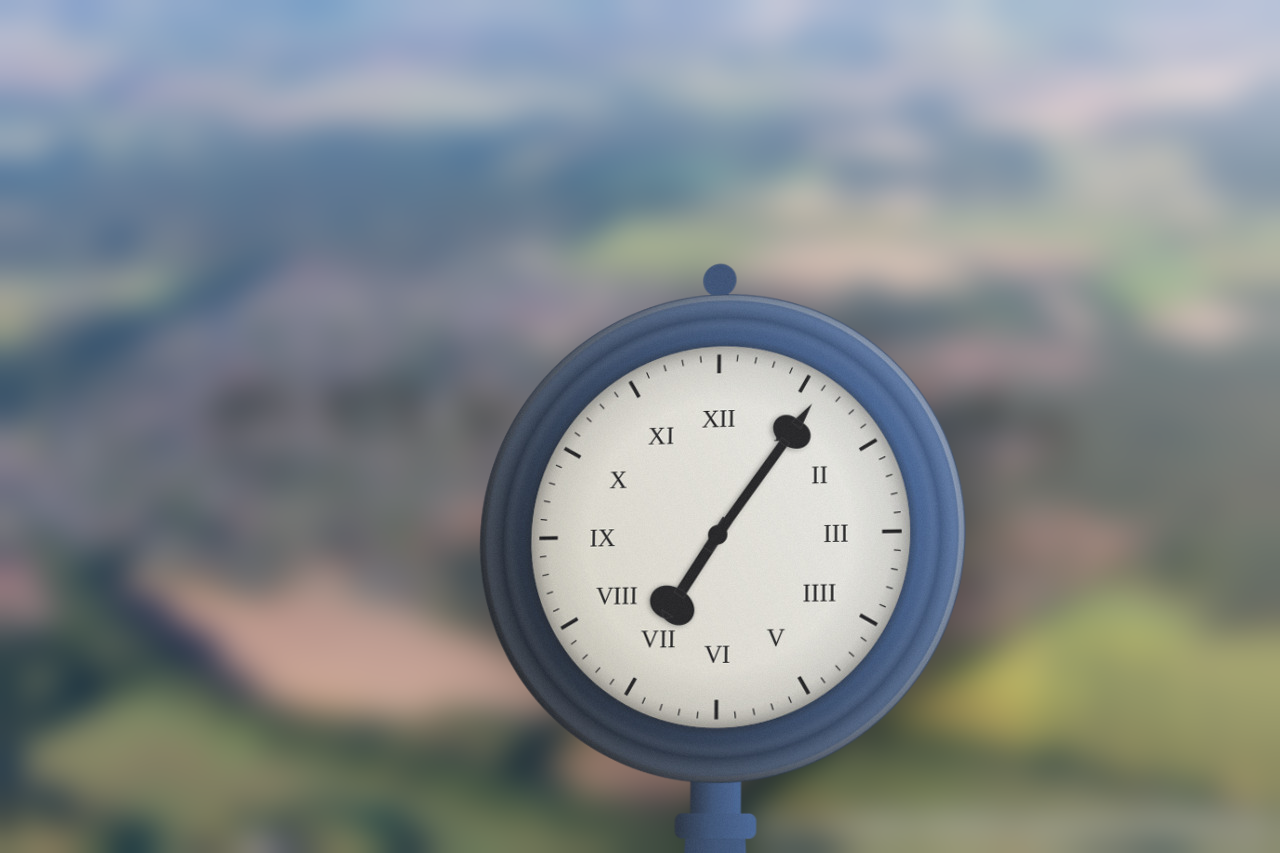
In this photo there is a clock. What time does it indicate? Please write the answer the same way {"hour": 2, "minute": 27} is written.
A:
{"hour": 7, "minute": 6}
